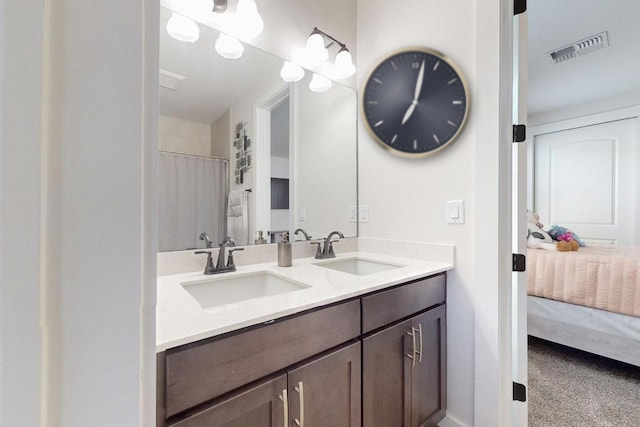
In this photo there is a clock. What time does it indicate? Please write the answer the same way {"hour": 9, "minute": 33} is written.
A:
{"hour": 7, "minute": 2}
